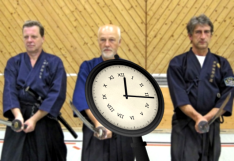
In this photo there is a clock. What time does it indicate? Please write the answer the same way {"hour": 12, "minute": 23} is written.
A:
{"hour": 12, "minute": 16}
